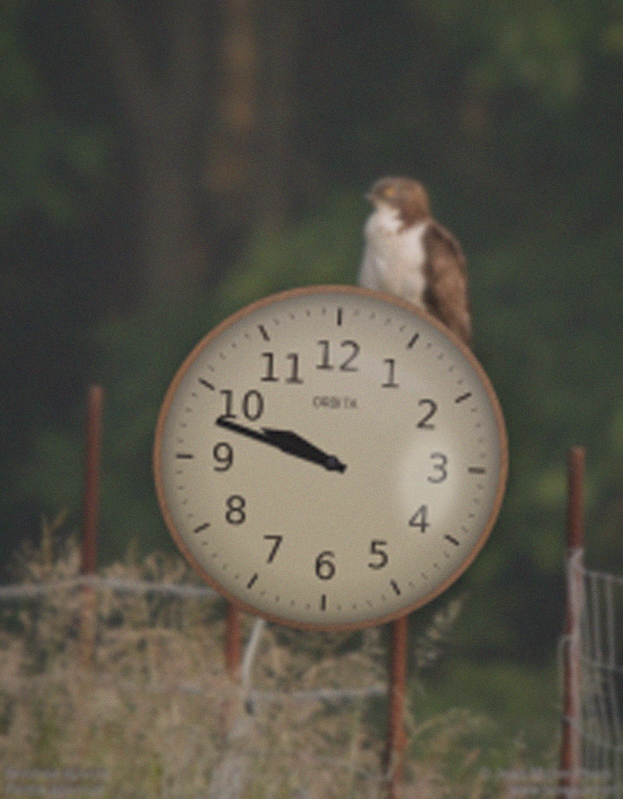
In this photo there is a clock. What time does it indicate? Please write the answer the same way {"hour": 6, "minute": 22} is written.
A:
{"hour": 9, "minute": 48}
